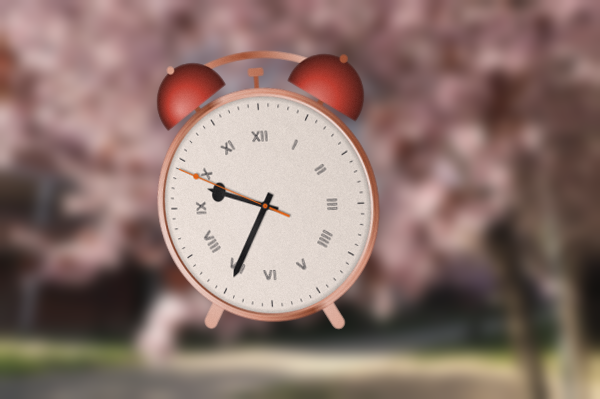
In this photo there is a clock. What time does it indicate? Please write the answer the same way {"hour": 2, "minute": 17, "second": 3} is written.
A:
{"hour": 9, "minute": 34, "second": 49}
